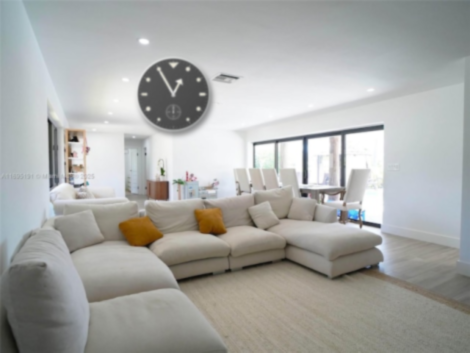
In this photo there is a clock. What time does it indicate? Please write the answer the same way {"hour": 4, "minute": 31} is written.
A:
{"hour": 12, "minute": 55}
